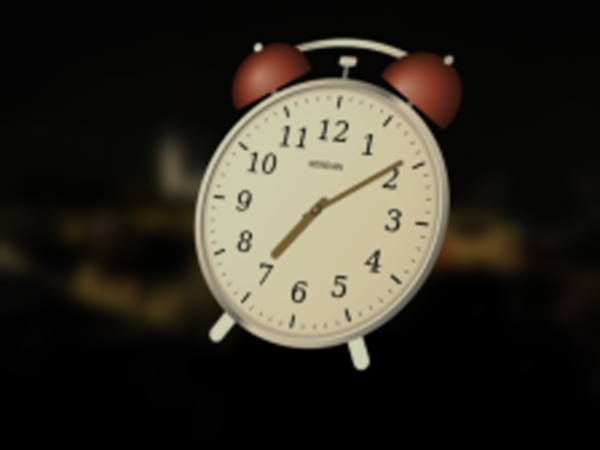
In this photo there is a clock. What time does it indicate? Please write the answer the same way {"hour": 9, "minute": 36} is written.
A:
{"hour": 7, "minute": 9}
